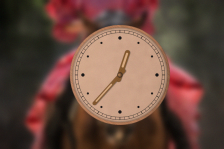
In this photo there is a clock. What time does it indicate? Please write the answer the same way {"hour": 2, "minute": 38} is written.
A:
{"hour": 12, "minute": 37}
